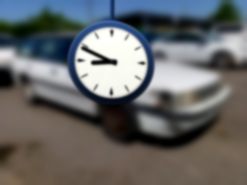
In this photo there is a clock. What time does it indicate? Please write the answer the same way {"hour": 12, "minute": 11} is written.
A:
{"hour": 8, "minute": 49}
